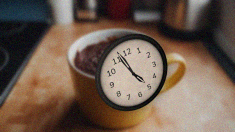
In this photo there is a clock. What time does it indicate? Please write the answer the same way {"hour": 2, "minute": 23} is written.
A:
{"hour": 4, "minute": 57}
